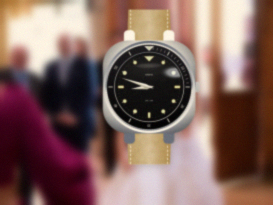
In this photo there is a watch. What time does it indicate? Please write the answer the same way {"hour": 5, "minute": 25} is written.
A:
{"hour": 8, "minute": 48}
